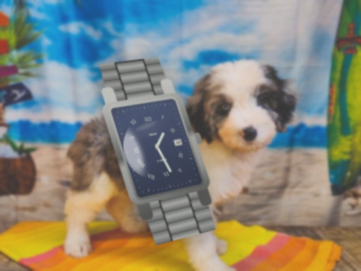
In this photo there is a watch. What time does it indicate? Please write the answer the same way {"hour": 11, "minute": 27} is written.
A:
{"hour": 1, "minute": 28}
